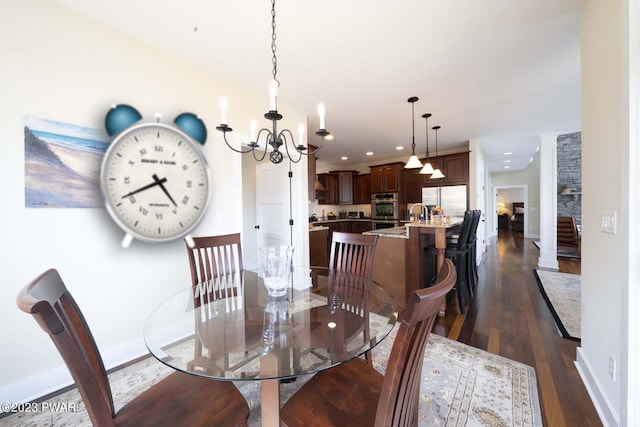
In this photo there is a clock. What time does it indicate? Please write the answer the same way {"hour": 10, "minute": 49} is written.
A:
{"hour": 4, "minute": 41}
